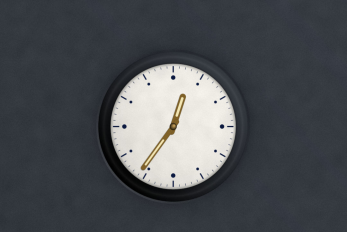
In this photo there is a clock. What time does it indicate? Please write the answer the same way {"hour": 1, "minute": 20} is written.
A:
{"hour": 12, "minute": 36}
